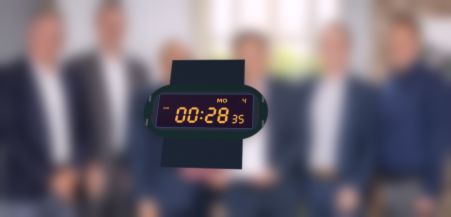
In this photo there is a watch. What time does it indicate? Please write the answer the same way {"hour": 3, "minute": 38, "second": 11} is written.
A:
{"hour": 0, "minute": 28, "second": 35}
